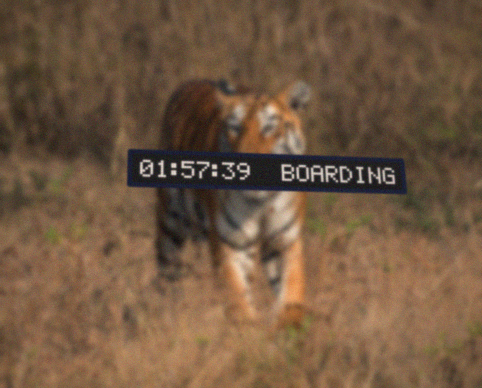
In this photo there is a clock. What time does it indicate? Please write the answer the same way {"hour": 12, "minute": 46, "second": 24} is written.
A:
{"hour": 1, "minute": 57, "second": 39}
